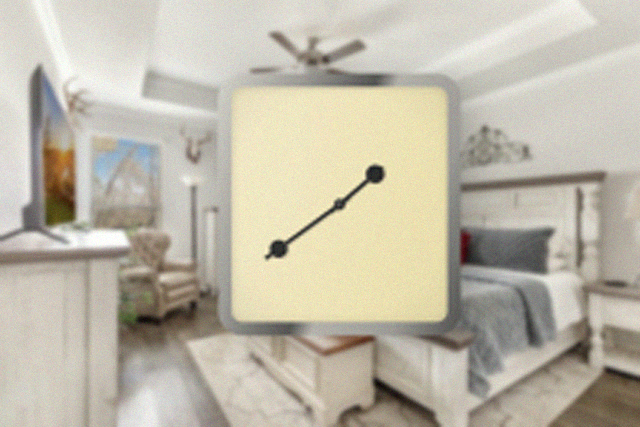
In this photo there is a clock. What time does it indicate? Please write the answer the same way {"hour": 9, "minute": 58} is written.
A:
{"hour": 1, "minute": 39}
